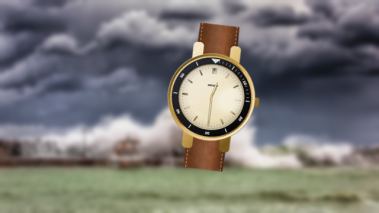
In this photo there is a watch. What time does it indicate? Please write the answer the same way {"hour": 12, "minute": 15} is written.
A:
{"hour": 12, "minute": 30}
